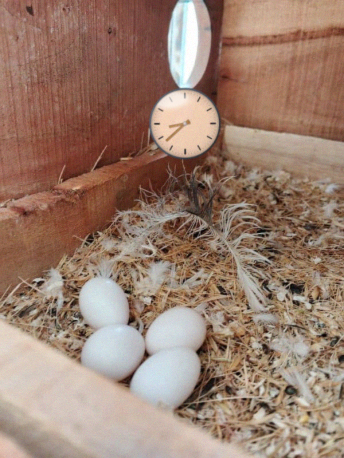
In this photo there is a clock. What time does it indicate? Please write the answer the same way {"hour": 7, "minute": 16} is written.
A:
{"hour": 8, "minute": 38}
